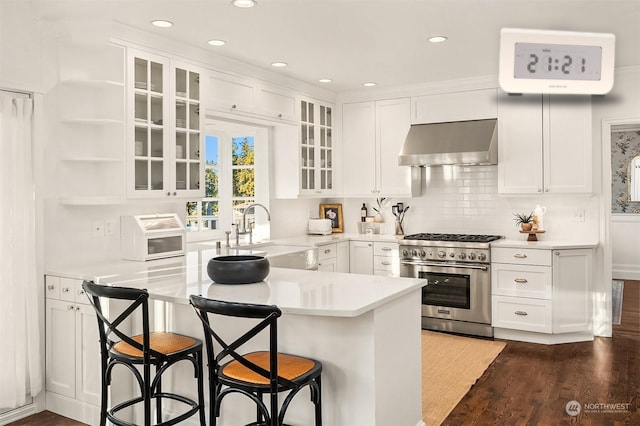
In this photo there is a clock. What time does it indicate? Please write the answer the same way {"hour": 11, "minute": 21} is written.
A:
{"hour": 21, "minute": 21}
